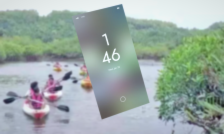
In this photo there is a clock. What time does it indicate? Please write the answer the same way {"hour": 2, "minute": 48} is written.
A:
{"hour": 1, "minute": 46}
